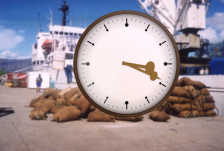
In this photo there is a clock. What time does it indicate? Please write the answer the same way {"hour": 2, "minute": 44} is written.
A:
{"hour": 3, "minute": 19}
